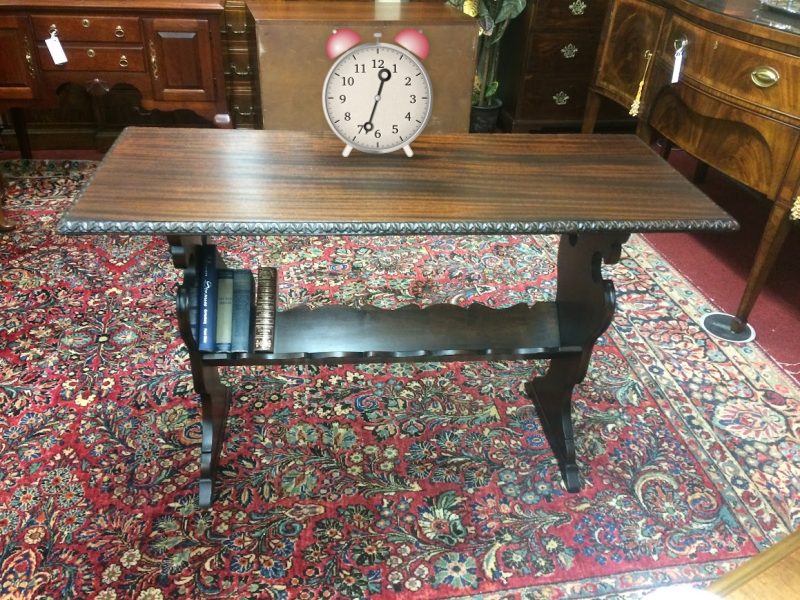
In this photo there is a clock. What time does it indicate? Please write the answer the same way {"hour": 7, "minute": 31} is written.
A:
{"hour": 12, "minute": 33}
